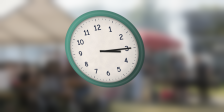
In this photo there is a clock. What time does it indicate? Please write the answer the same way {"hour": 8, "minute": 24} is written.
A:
{"hour": 3, "minute": 15}
